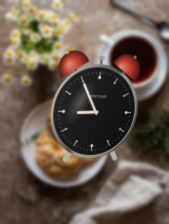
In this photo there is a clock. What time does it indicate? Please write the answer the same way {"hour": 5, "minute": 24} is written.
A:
{"hour": 8, "minute": 55}
